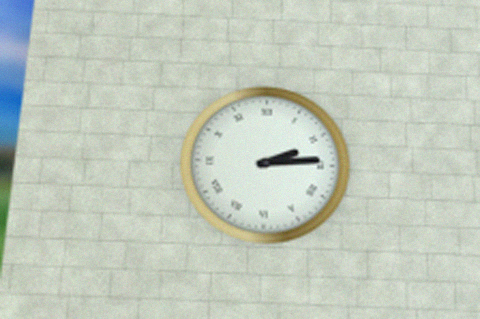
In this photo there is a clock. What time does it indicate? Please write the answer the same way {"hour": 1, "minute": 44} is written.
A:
{"hour": 2, "minute": 14}
